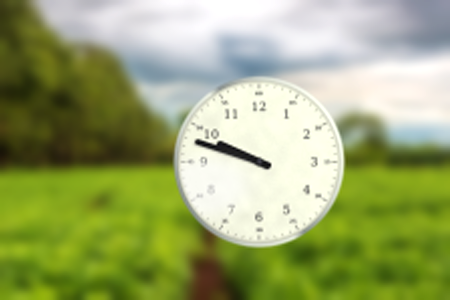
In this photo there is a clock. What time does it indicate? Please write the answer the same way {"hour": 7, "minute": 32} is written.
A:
{"hour": 9, "minute": 48}
